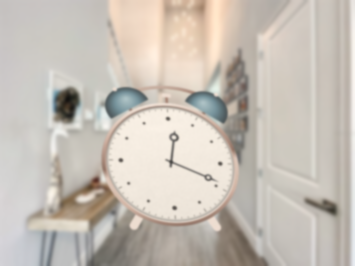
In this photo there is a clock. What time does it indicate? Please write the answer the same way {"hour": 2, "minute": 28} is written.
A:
{"hour": 12, "minute": 19}
